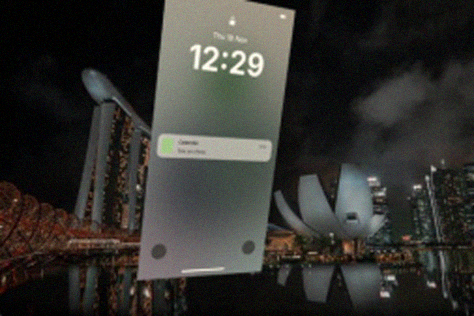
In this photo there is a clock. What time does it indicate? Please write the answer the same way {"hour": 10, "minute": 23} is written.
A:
{"hour": 12, "minute": 29}
